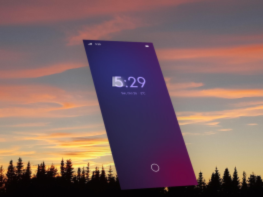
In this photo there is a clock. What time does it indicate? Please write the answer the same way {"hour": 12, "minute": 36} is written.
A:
{"hour": 5, "minute": 29}
